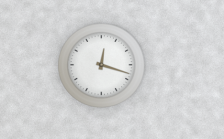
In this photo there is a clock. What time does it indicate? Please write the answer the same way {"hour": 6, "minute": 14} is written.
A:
{"hour": 12, "minute": 18}
